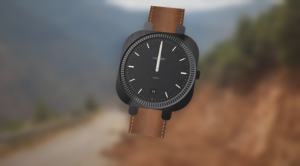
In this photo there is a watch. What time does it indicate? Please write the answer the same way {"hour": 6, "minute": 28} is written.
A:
{"hour": 12, "minute": 0}
